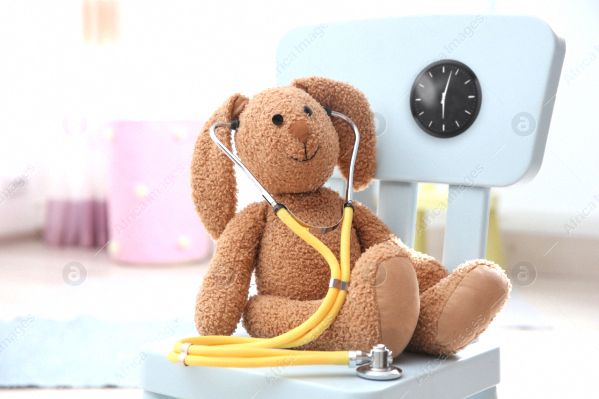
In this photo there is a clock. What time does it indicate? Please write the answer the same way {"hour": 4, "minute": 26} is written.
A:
{"hour": 6, "minute": 3}
